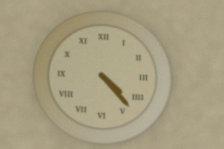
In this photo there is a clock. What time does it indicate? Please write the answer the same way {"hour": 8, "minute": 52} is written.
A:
{"hour": 4, "minute": 23}
